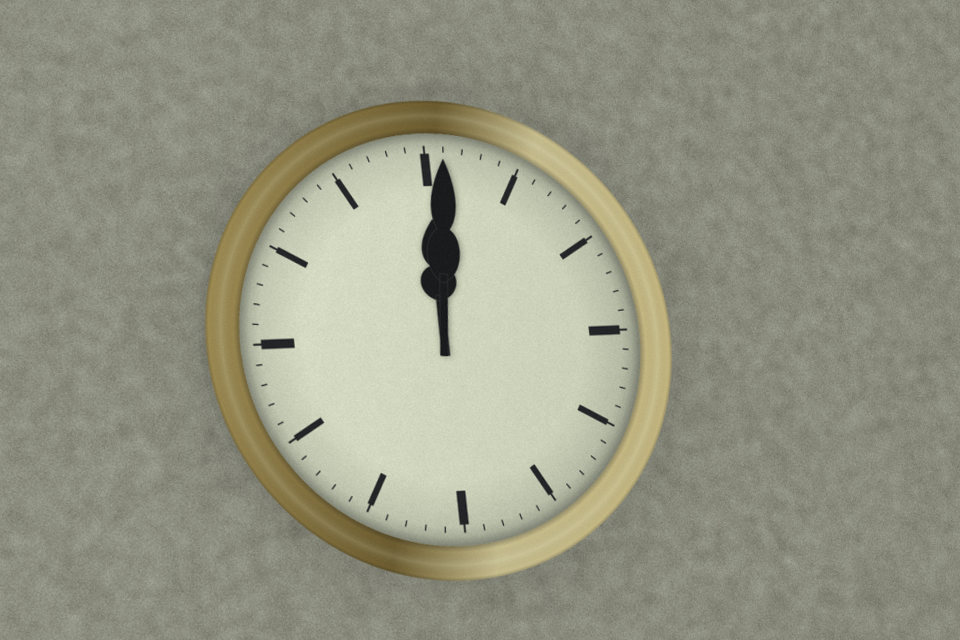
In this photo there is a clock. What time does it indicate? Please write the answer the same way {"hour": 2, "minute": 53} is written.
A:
{"hour": 12, "minute": 1}
